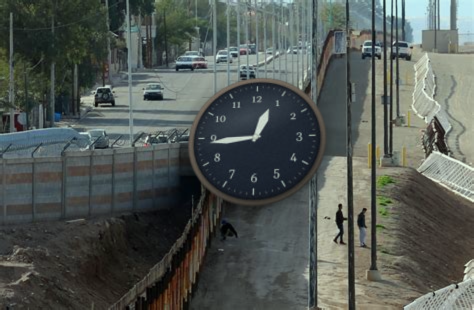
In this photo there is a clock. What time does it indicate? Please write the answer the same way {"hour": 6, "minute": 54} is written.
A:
{"hour": 12, "minute": 44}
